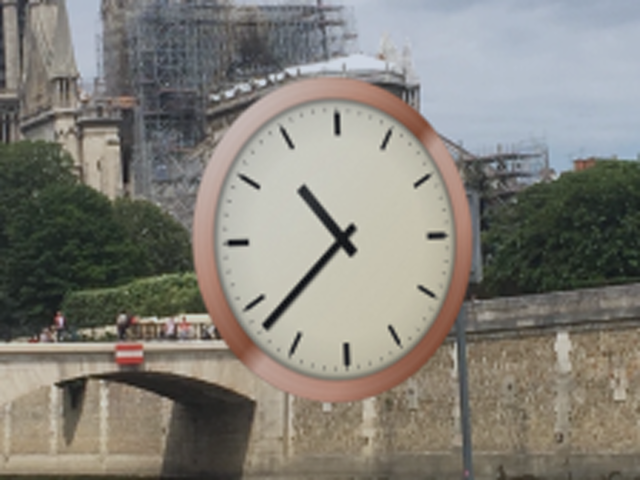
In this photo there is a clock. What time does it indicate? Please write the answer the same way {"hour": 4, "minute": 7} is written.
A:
{"hour": 10, "minute": 38}
